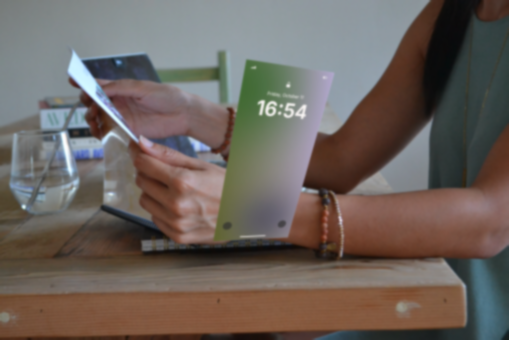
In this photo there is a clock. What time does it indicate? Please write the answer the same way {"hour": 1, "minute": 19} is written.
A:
{"hour": 16, "minute": 54}
